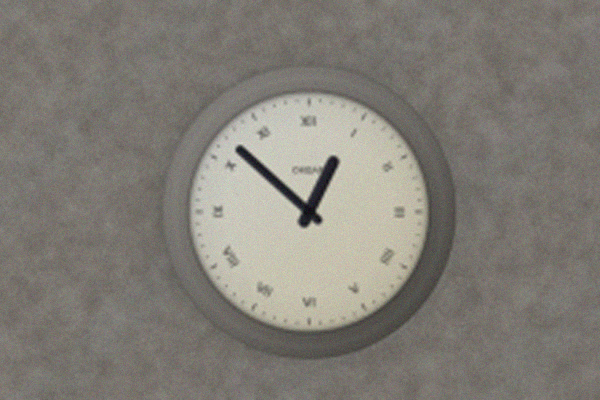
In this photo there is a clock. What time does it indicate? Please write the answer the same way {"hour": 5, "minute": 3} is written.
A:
{"hour": 12, "minute": 52}
